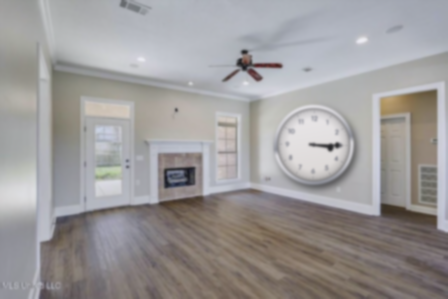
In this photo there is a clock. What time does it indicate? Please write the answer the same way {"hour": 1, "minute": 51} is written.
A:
{"hour": 3, "minute": 15}
